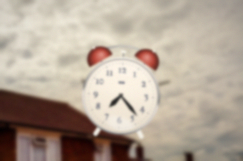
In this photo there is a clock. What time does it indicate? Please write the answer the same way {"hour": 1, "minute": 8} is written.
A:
{"hour": 7, "minute": 23}
